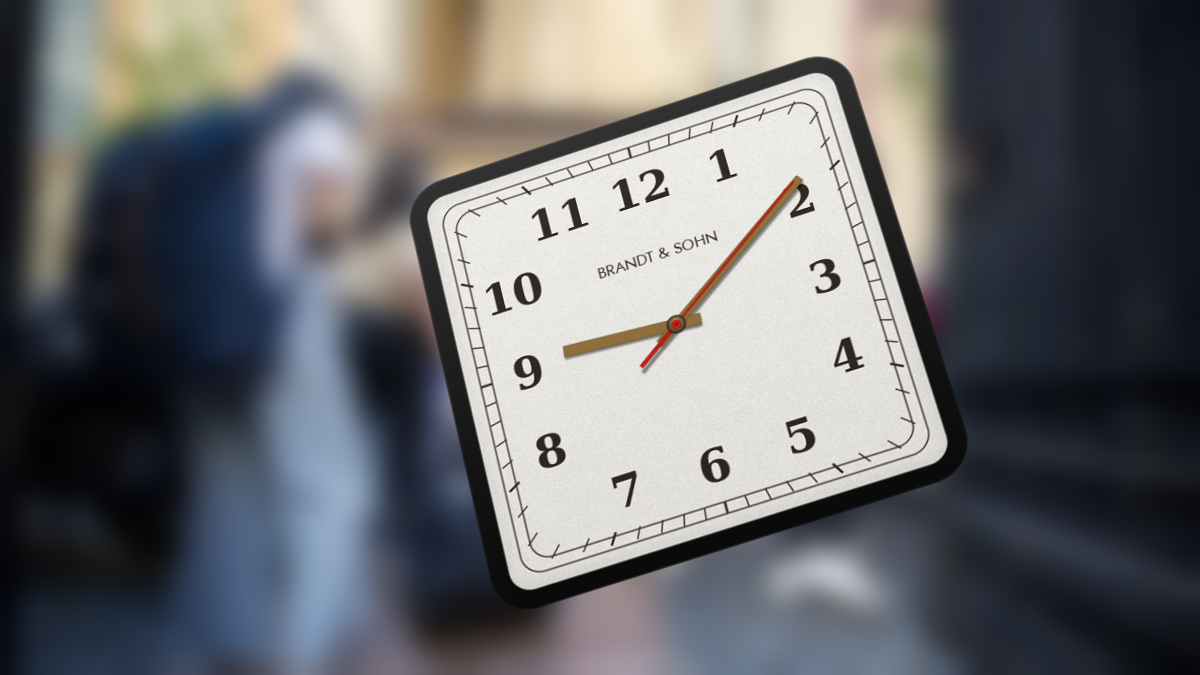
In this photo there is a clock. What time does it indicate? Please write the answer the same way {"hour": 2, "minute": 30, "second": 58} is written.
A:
{"hour": 9, "minute": 9, "second": 9}
